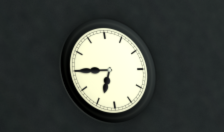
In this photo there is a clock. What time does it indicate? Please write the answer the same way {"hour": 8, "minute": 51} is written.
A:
{"hour": 6, "minute": 45}
